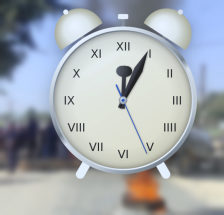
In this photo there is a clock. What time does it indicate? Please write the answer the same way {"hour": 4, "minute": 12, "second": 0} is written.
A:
{"hour": 12, "minute": 4, "second": 26}
